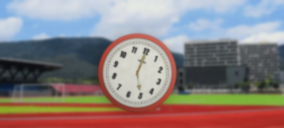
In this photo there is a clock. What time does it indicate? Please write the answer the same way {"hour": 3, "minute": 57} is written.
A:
{"hour": 5, "minute": 0}
